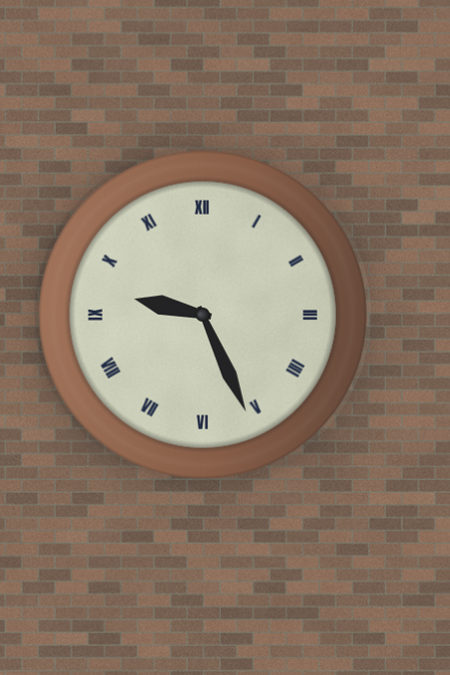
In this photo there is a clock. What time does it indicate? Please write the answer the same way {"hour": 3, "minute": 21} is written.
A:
{"hour": 9, "minute": 26}
